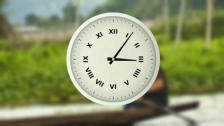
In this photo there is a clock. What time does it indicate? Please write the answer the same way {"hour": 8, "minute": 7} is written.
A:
{"hour": 3, "minute": 6}
